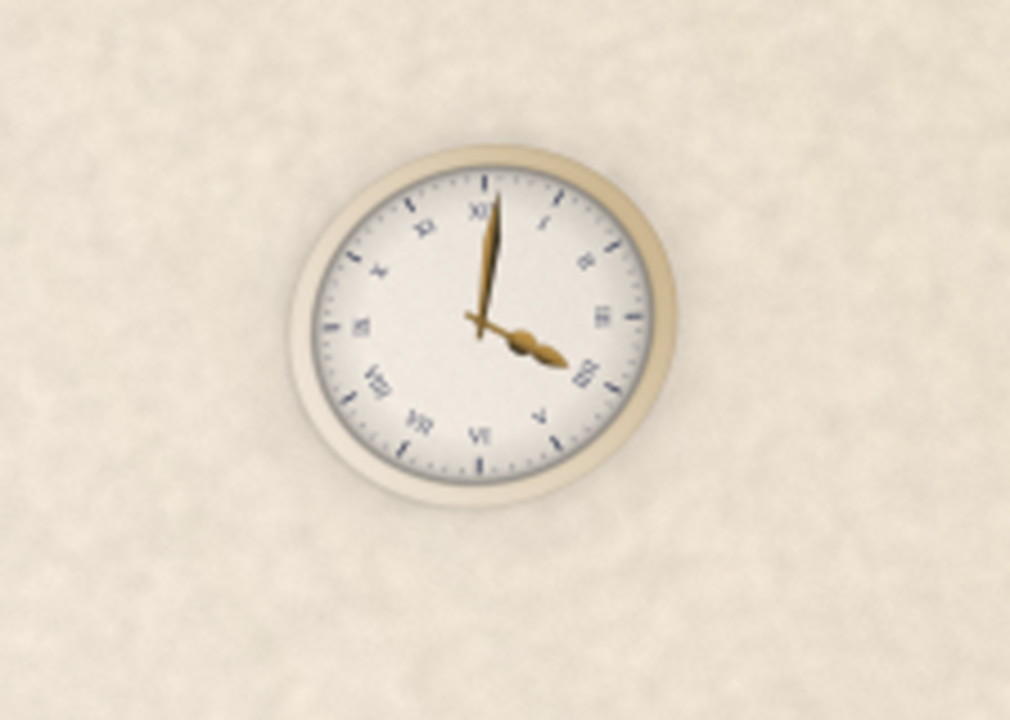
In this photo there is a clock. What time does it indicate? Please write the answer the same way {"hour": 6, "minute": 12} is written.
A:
{"hour": 4, "minute": 1}
